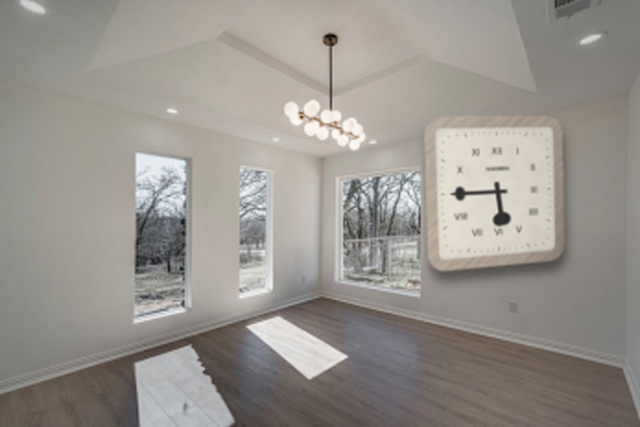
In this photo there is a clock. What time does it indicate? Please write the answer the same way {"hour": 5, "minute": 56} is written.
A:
{"hour": 5, "minute": 45}
